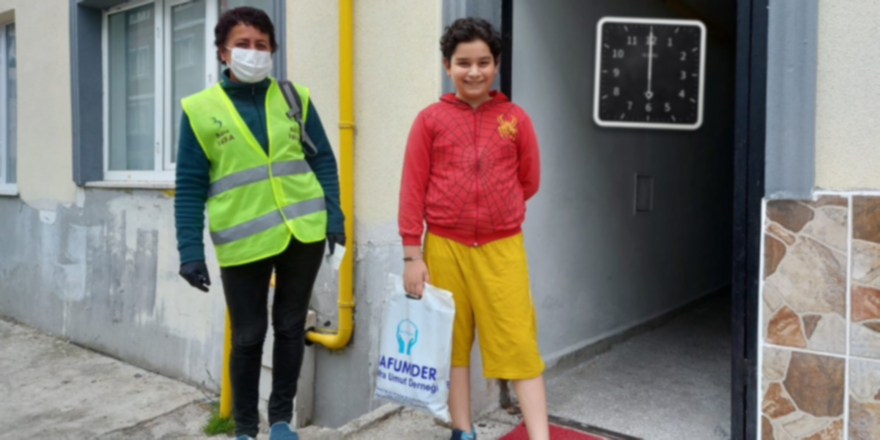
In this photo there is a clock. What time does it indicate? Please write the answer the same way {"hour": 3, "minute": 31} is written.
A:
{"hour": 6, "minute": 0}
